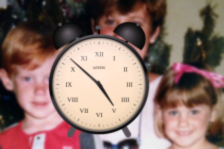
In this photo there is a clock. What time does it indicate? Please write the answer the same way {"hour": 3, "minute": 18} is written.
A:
{"hour": 4, "minute": 52}
